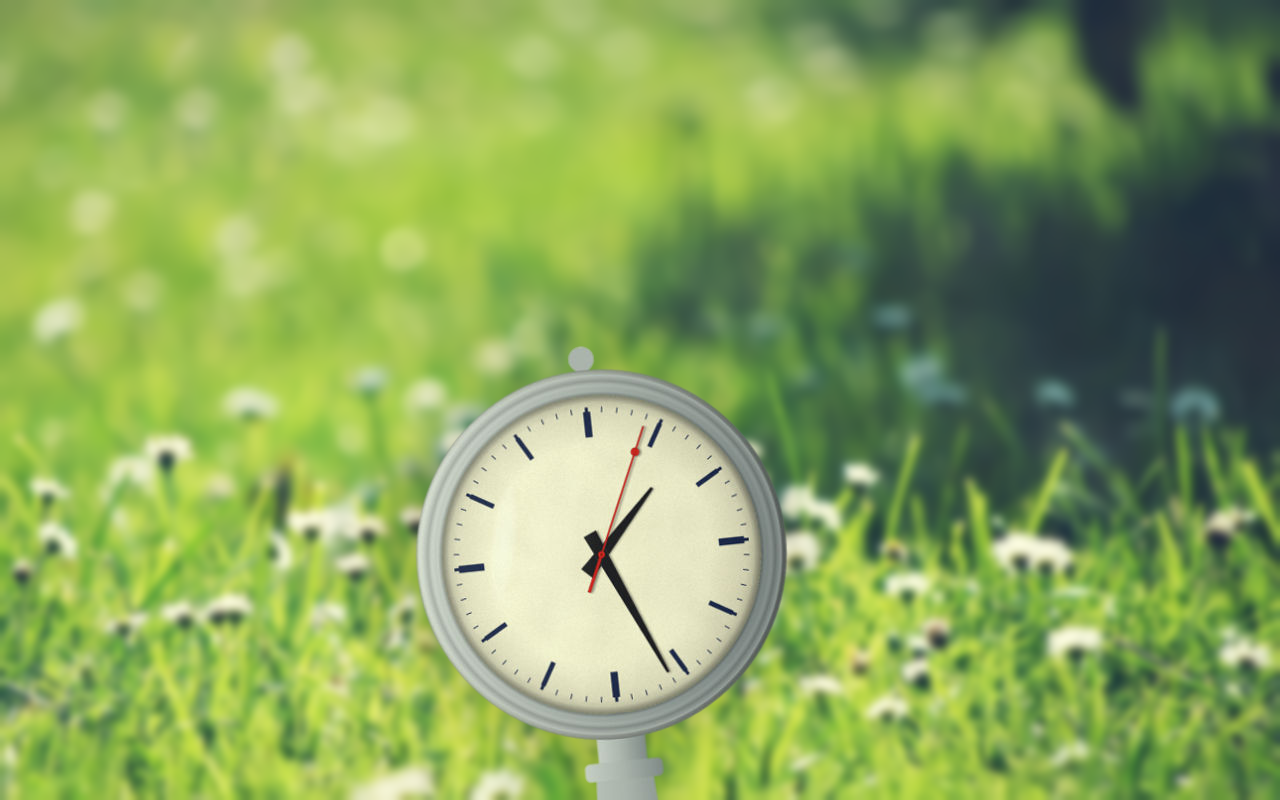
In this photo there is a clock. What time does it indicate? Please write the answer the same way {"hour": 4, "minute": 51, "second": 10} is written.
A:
{"hour": 1, "minute": 26, "second": 4}
